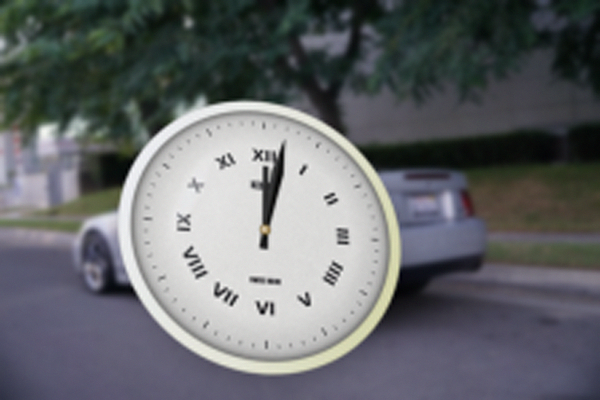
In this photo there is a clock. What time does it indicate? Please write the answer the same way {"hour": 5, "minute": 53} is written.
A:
{"hour": 12, "minute": 2}
